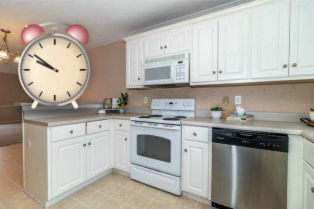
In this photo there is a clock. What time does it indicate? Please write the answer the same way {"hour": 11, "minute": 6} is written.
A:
{"hour": 9, "minute": 51}
